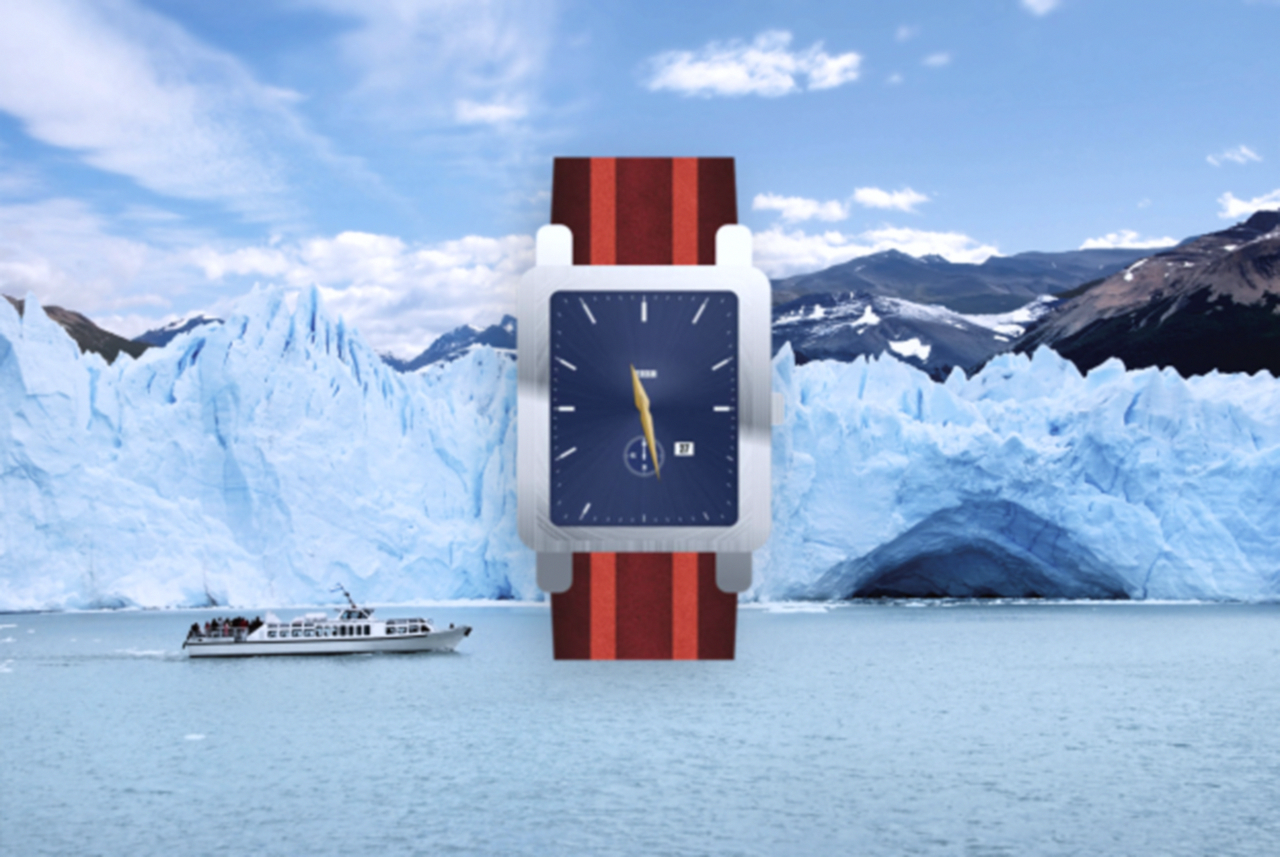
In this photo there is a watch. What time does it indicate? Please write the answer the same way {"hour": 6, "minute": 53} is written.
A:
{"hour": 11, "minute": 28}
